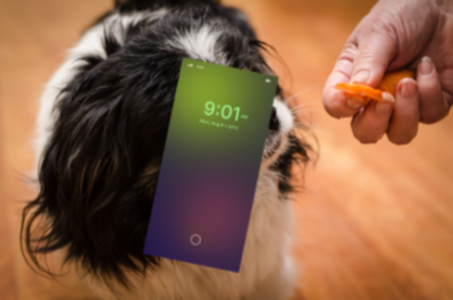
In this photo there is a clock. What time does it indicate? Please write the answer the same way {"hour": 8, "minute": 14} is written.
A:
{"hour": 9, "minute": 1}
